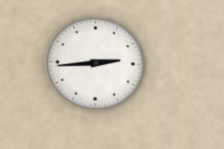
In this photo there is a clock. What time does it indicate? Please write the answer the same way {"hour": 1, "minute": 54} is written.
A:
{"hour": 2, "minute": 44}
